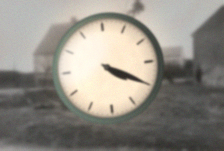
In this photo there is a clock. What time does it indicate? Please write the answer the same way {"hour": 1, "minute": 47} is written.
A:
{"hour": 4, "minute": 20}
